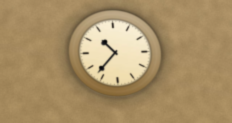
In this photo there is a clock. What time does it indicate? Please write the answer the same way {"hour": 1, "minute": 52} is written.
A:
{"hour": 10, "minute": 37}
